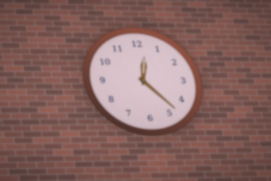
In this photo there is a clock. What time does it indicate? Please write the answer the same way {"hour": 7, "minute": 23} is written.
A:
{"hour": 12, "minute": 23}
